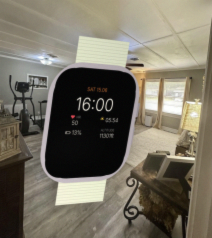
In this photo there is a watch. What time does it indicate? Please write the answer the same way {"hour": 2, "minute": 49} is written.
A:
{"hour": 16, "minute": 0}
